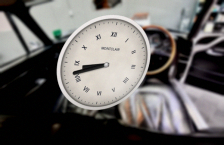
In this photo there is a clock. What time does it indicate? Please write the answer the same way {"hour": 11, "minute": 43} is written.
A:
{"hour": 8, "minute": 42}
